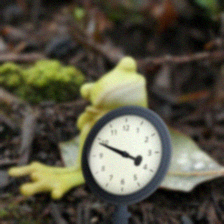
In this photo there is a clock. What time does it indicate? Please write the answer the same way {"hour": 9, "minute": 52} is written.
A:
{"hour": 3, "minute": 49}
